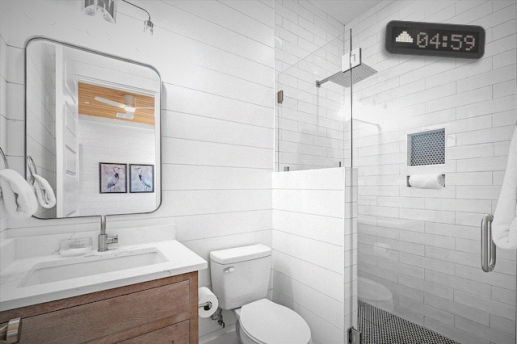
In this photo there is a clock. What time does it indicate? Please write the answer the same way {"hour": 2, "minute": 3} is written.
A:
{"hour": 4, "minute": 59}
